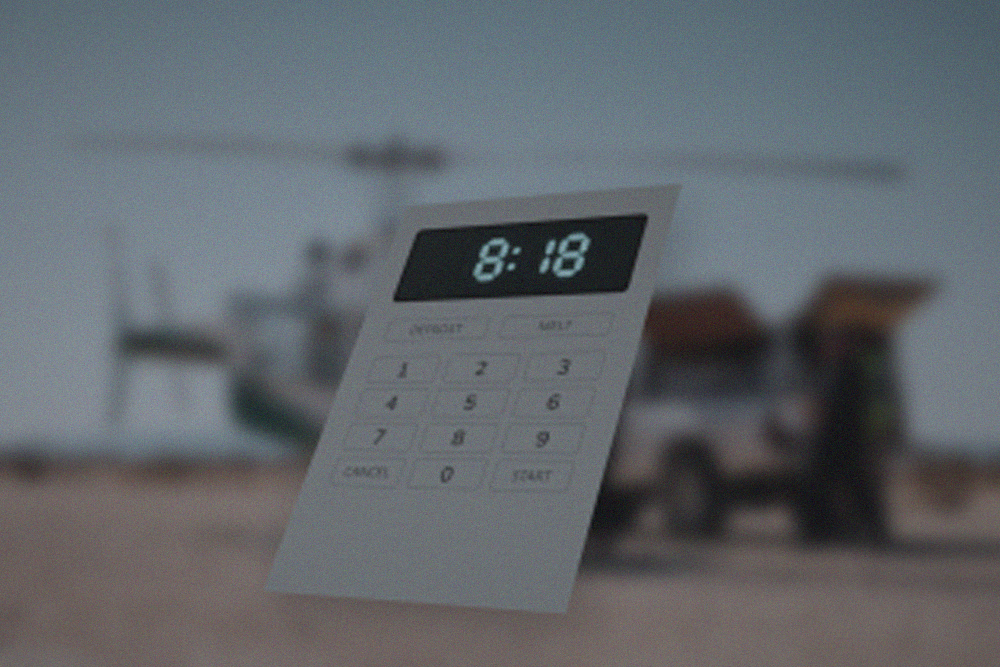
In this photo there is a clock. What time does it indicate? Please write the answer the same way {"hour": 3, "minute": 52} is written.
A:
{"hour": 8, "minute": 18}
